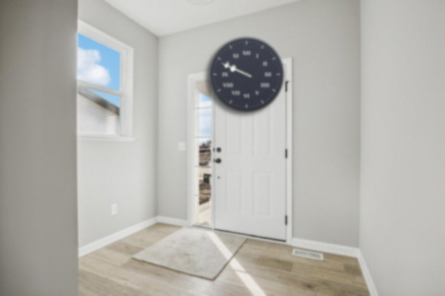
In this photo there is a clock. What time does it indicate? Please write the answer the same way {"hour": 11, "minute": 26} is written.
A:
{"hour": 9, "minute": 49}
